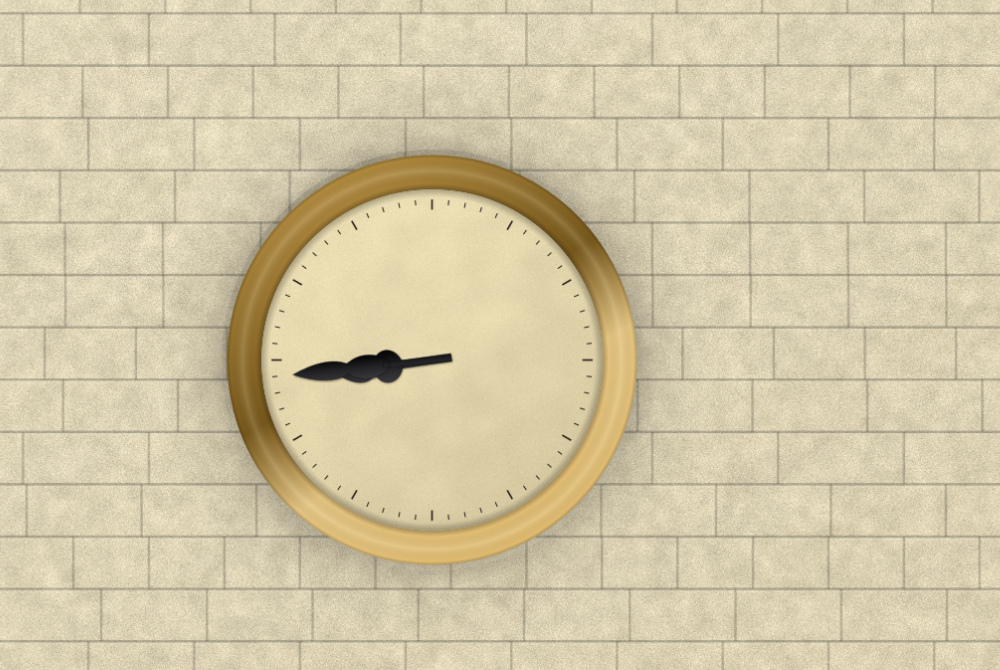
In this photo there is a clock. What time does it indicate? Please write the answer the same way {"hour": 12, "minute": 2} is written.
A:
{"hour": 8, "minute": 44}
